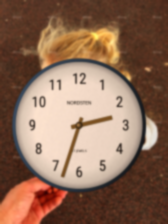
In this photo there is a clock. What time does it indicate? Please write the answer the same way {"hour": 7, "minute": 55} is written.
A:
{"hour": 2, "minute": 33}
